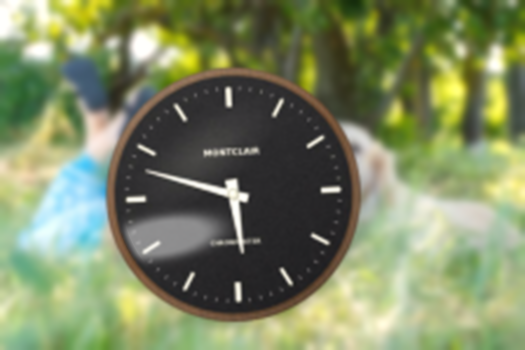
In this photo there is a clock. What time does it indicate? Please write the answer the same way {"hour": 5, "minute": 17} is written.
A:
{"hour": 5, "minute": 48}
